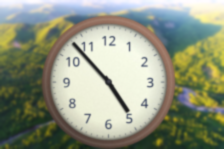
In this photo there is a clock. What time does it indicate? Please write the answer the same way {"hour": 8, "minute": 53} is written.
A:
{"hour": 4, "minute": 53}
